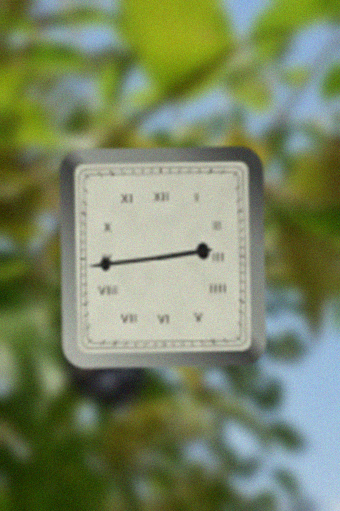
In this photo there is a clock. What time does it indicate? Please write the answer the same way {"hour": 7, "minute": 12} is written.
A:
{"hour": 2, "minute": 44}
